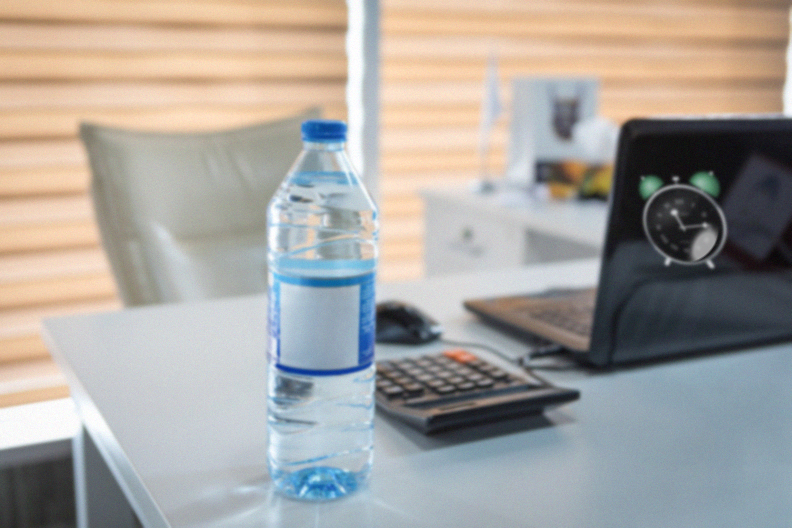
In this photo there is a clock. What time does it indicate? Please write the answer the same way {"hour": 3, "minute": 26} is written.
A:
{"hour": 11, "minute": 14}
